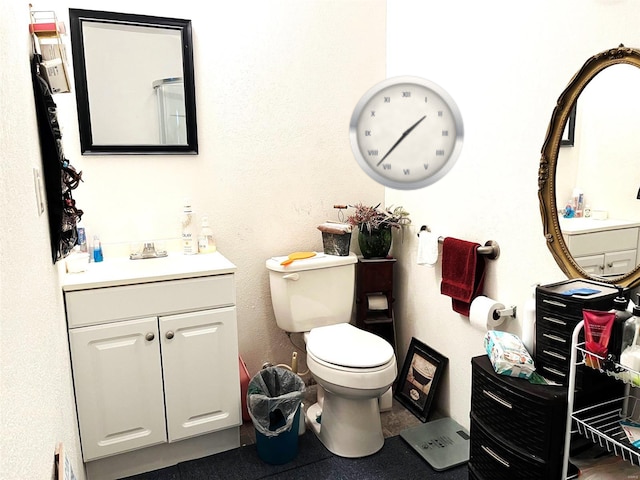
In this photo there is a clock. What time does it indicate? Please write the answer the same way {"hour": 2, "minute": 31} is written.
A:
{"hour": 1, "minute": 37}
